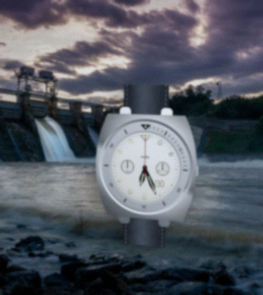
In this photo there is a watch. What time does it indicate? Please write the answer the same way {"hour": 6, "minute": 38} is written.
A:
{"hour": 6, "minute": 26}
